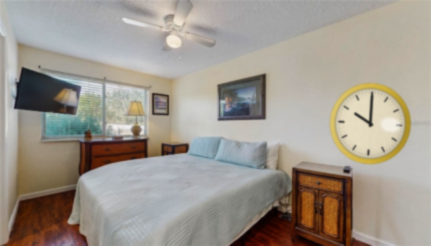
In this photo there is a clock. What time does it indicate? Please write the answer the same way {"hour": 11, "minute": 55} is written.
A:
{"hour": 10, "minute": 0}
